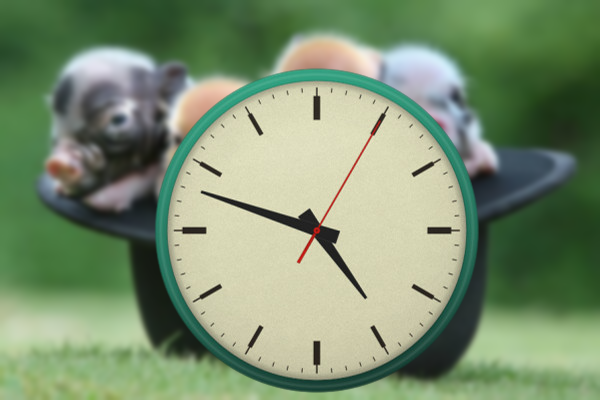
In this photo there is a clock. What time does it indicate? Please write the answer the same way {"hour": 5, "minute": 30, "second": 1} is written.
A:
{"hour": 4, "minute": 48, "second": 5}
